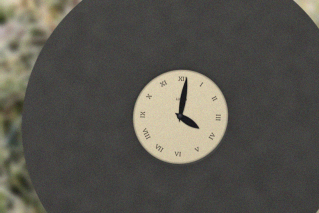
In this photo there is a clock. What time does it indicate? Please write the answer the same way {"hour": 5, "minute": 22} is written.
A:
{"hour": 4, "minute": 1}
